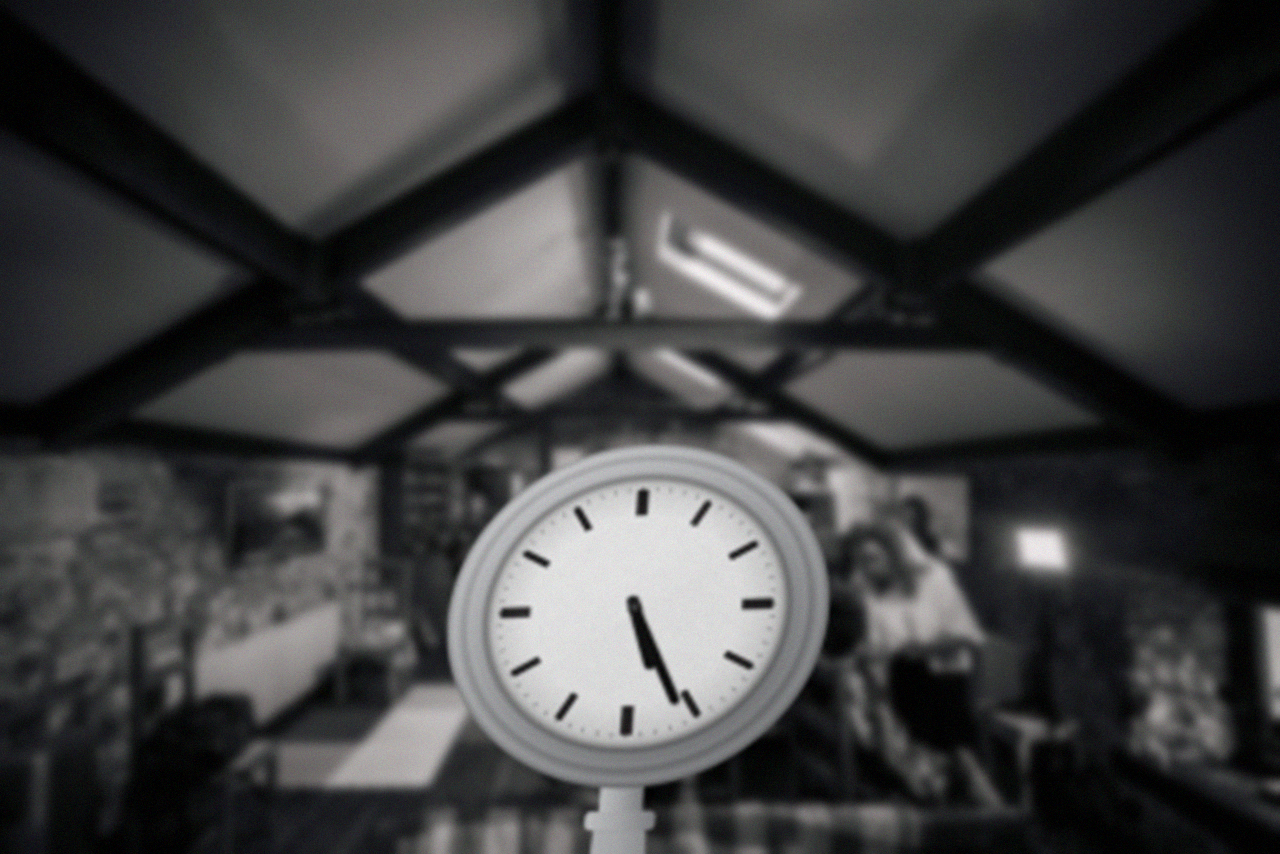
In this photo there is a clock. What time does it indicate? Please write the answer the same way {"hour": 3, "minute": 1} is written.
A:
{"hour": 5, "minute": 26}
